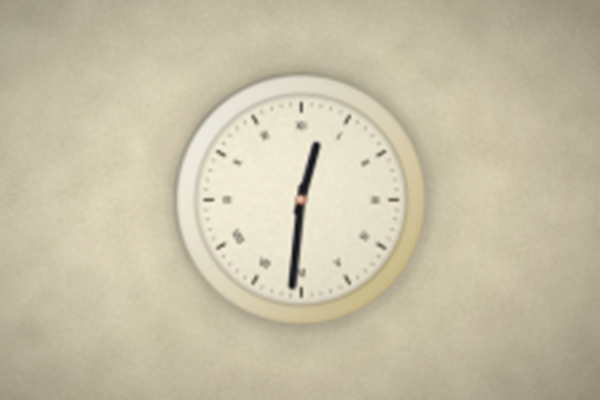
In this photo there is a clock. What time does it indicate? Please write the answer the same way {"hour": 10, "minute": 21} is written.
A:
{"hour": 12, "minute": 31}
